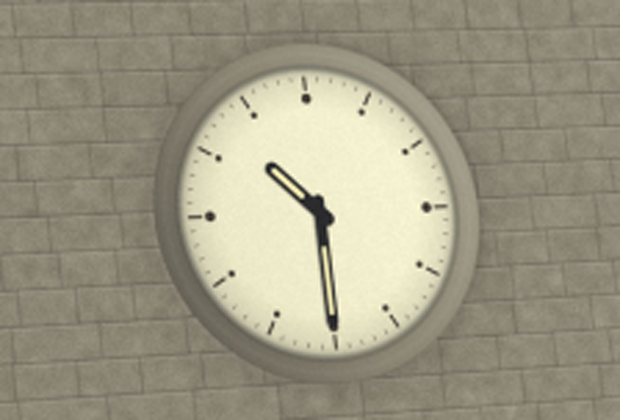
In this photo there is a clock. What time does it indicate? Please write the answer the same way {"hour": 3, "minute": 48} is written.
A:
{"hour": 10, "minute": 30}
